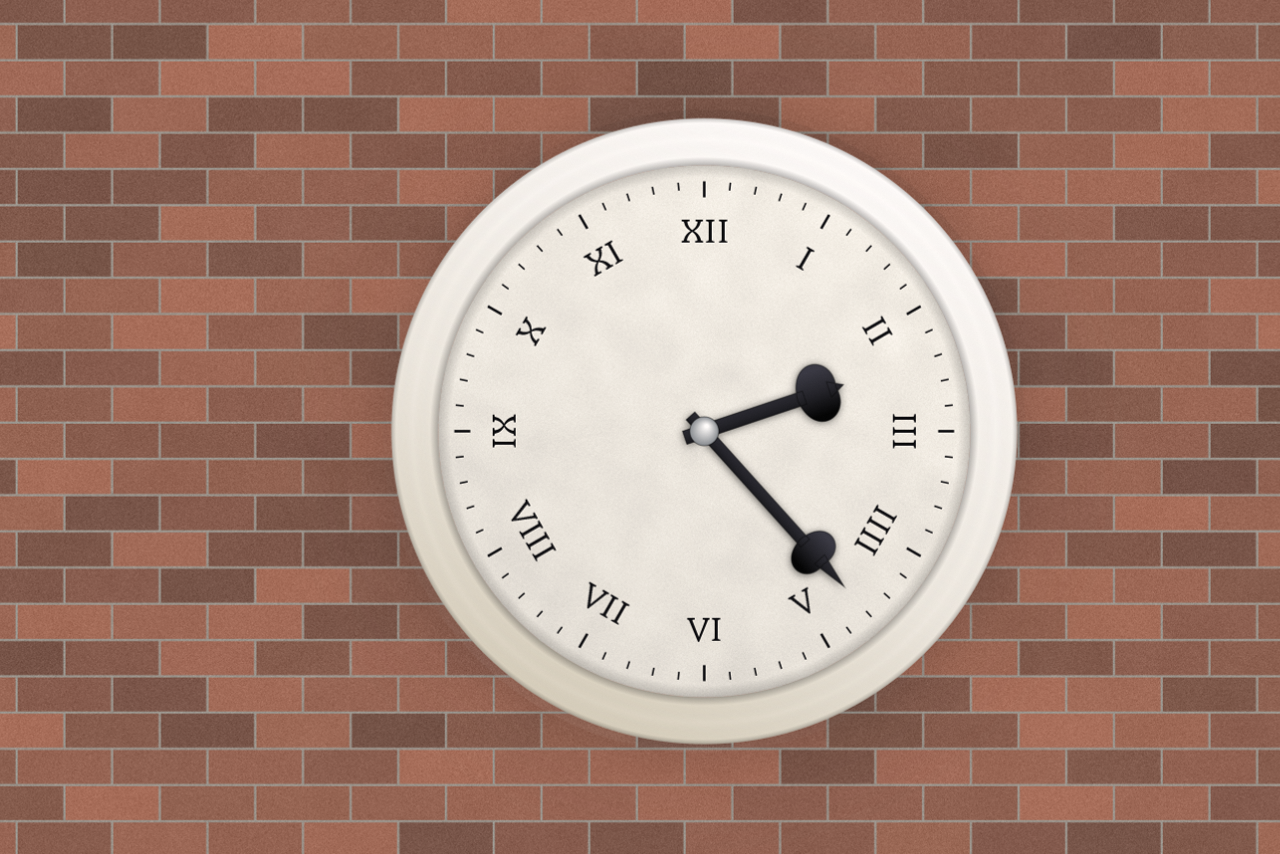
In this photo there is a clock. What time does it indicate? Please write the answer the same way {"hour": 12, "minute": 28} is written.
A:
{"hour": 2, "minute": 23}
